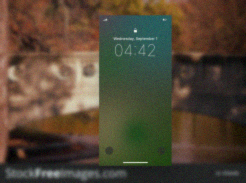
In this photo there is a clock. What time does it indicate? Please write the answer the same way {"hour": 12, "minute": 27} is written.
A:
{"hour": 4, "minute": 42}
